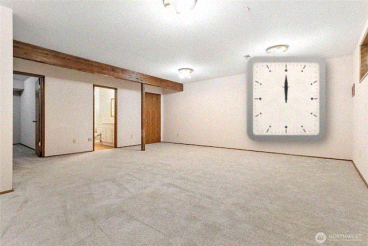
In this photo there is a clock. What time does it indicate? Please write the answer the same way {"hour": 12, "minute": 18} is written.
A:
{"hour": 12, "minute": 0}
